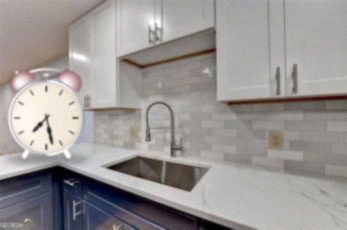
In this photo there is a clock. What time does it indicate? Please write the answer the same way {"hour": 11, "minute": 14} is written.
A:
{"hour": 7, "minute": 28}
